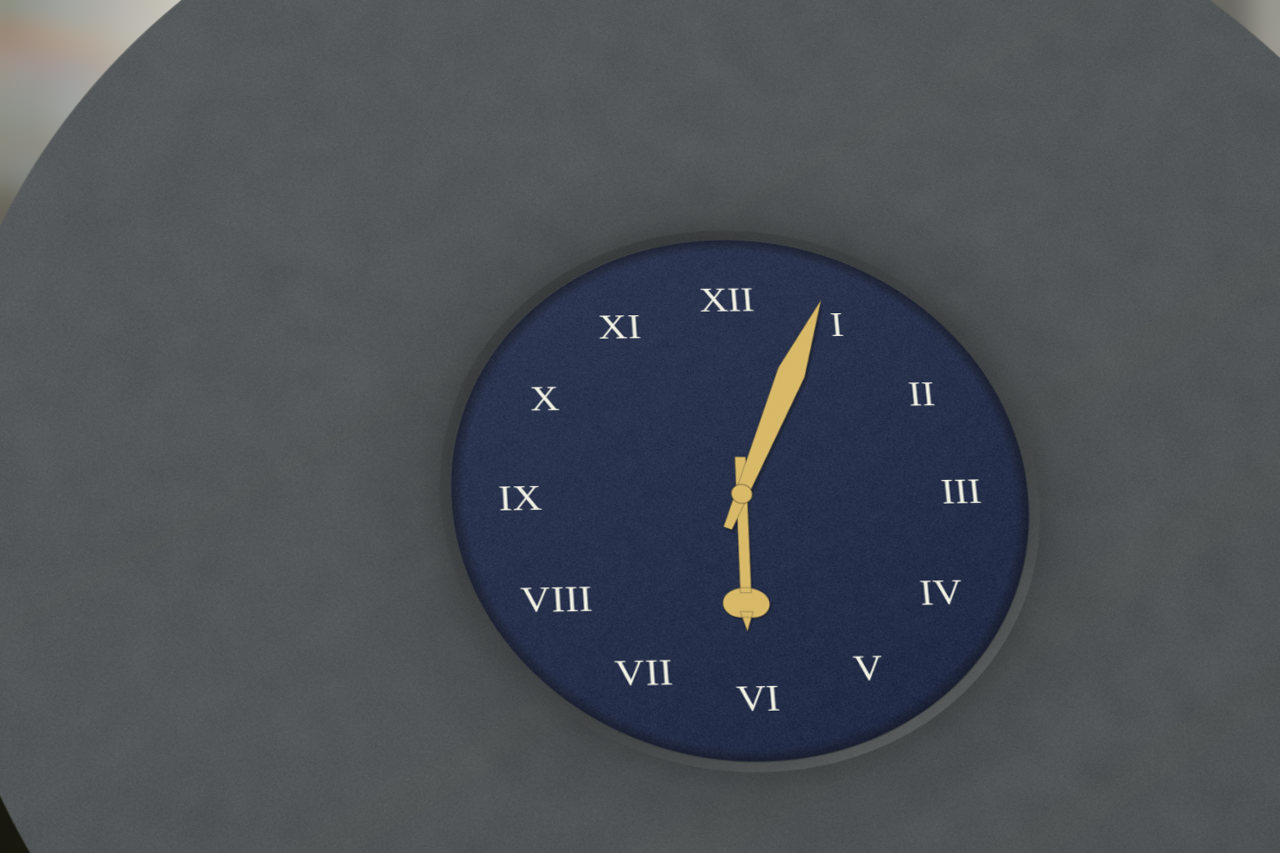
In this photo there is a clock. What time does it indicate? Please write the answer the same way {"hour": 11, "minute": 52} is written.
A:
{"hour": 6, "minute": 4}
